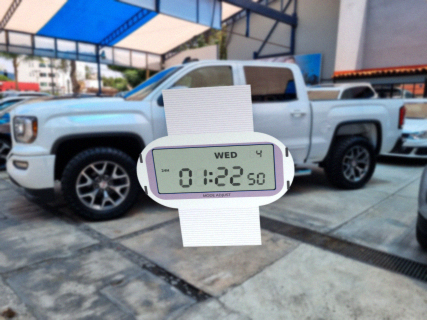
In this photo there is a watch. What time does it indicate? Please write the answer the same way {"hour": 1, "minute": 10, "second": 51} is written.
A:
{"hour": 1, "minute": 22, "second": 50}
